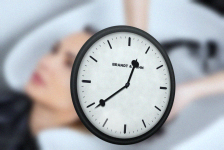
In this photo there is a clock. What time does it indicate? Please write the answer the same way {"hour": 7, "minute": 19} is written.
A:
{"hour": 12, "minute": 39}
